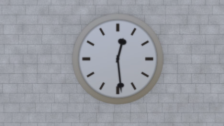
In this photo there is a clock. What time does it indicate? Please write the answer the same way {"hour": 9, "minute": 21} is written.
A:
{"hour": 12, "minute": 29}
